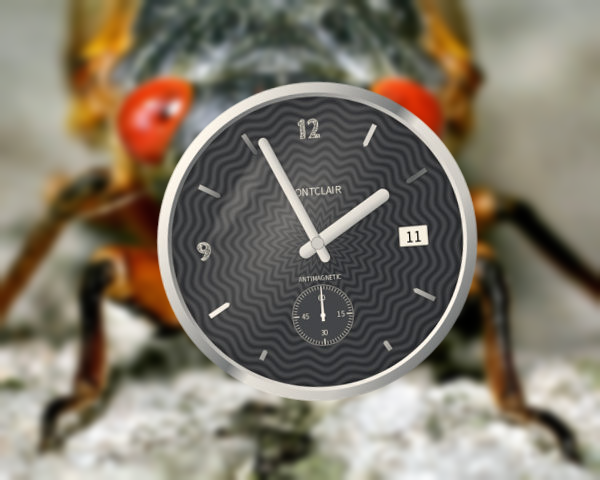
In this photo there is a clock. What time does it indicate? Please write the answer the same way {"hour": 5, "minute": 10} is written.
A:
{"hour": 1, "minute": 56}
